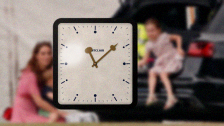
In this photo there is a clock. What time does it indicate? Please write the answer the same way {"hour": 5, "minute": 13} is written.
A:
{"hour": 11, "minute": 8}
